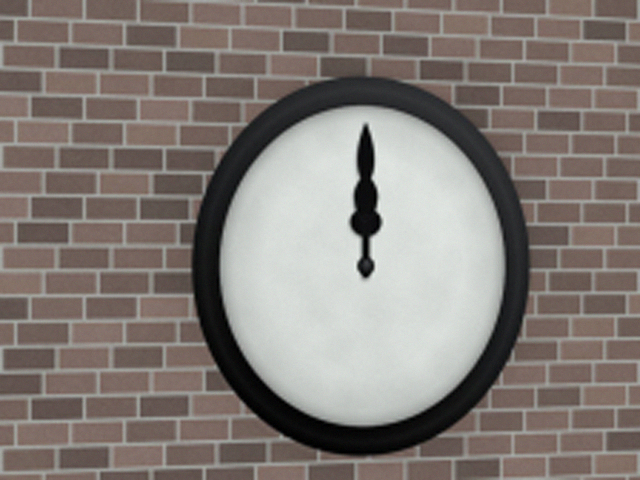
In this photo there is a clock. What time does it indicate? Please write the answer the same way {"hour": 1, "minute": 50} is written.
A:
{"hour": 12, "minute": 0}
